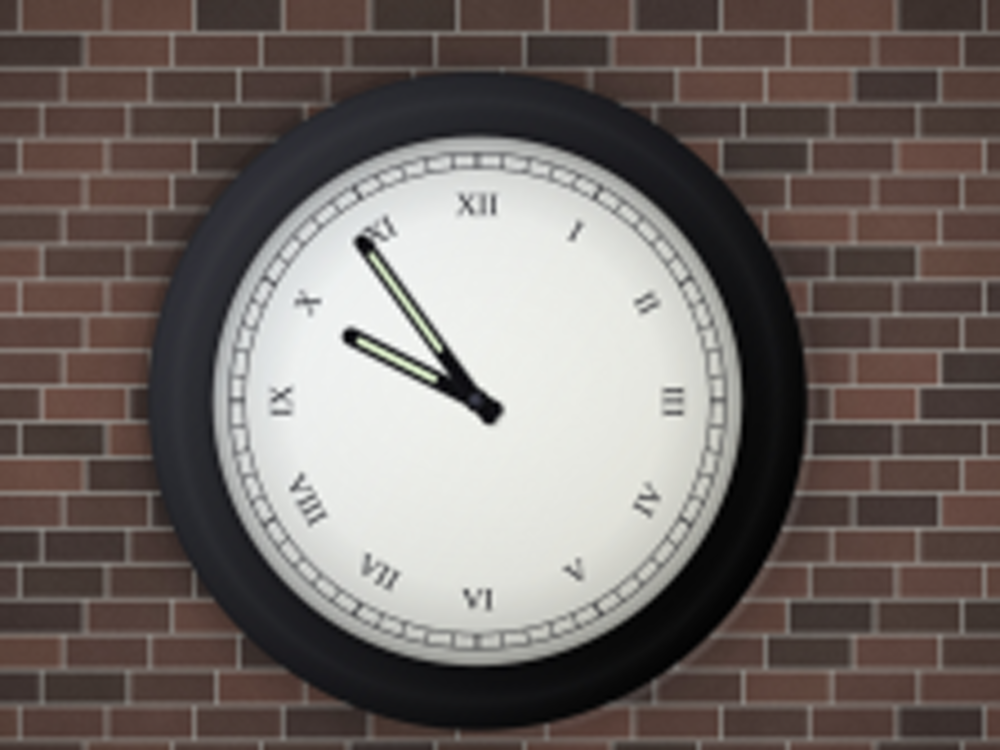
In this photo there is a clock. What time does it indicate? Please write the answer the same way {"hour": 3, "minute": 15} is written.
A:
{"hour": 9, "minute": 54}
